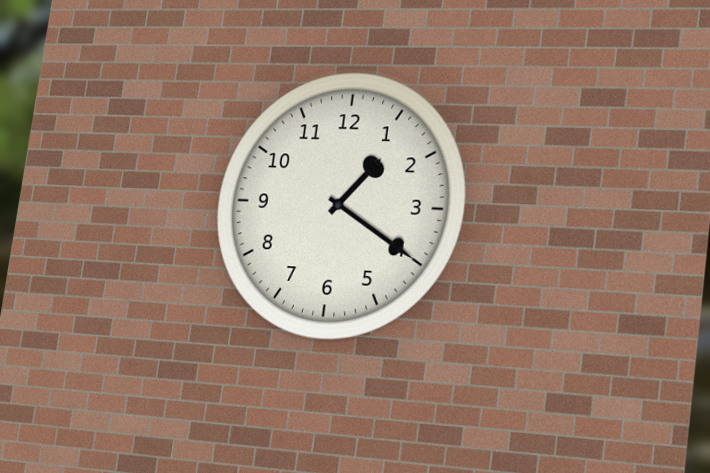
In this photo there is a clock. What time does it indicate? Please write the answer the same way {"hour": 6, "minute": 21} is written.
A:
{"hour": 1, "minute": 20}
